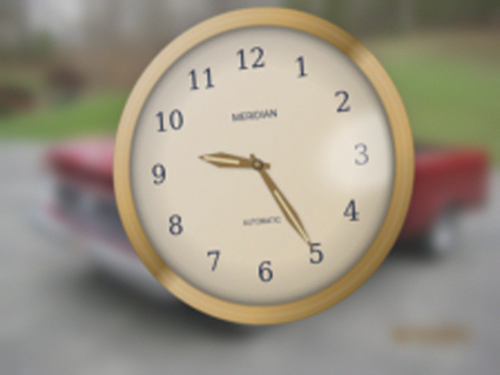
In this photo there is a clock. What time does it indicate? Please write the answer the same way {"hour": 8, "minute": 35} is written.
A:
{"hour": 9, "minute": 25}
